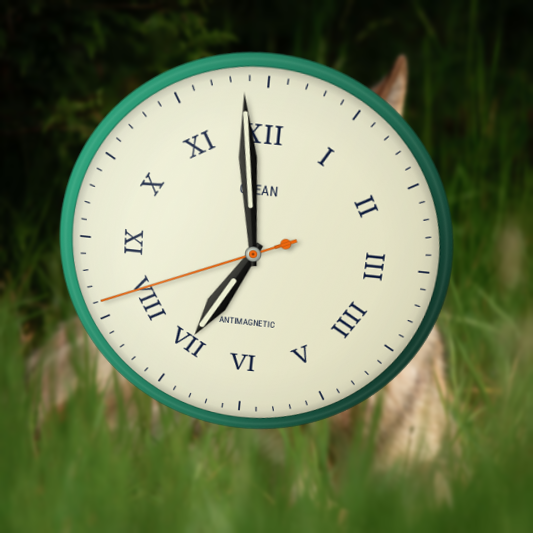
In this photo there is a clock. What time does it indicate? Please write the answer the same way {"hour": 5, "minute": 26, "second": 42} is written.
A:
{"hour": 6, "minute": 58, "second": 41}
